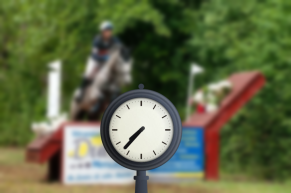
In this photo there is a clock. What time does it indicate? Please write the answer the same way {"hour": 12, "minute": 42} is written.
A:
{"hour": 7, "minute": 37}
